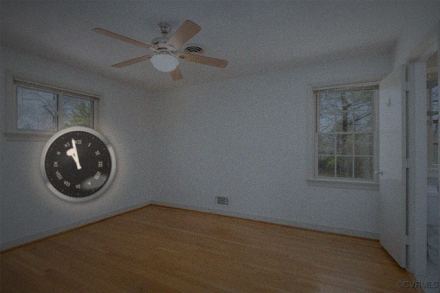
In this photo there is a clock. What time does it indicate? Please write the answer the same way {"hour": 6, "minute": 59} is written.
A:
{"hour": 10, "minute": 58}
